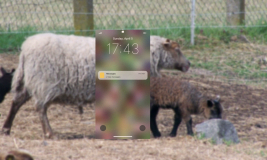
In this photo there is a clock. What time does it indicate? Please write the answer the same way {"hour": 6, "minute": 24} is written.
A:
{"hour": 17, "minute": 43}
